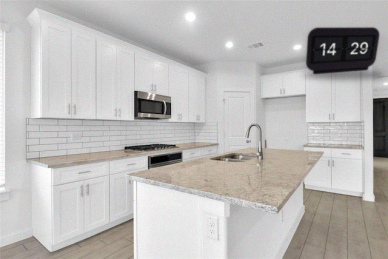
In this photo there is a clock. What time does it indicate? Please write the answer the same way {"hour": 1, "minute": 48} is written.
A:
{"hour": 14, "minute": 29}
